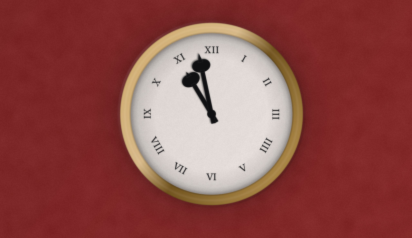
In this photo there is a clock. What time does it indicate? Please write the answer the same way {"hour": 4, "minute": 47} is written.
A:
{"hour": 10, "minute": 58}
